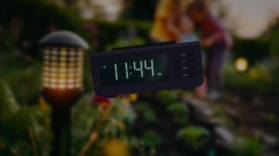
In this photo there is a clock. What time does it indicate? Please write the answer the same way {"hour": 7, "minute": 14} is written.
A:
{"hour": 11, "minute": 44}
